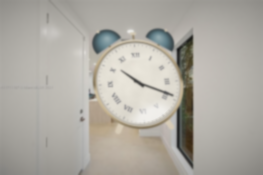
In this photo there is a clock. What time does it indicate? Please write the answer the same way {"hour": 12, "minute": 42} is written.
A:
{"hour": 10, "minute": 19}
